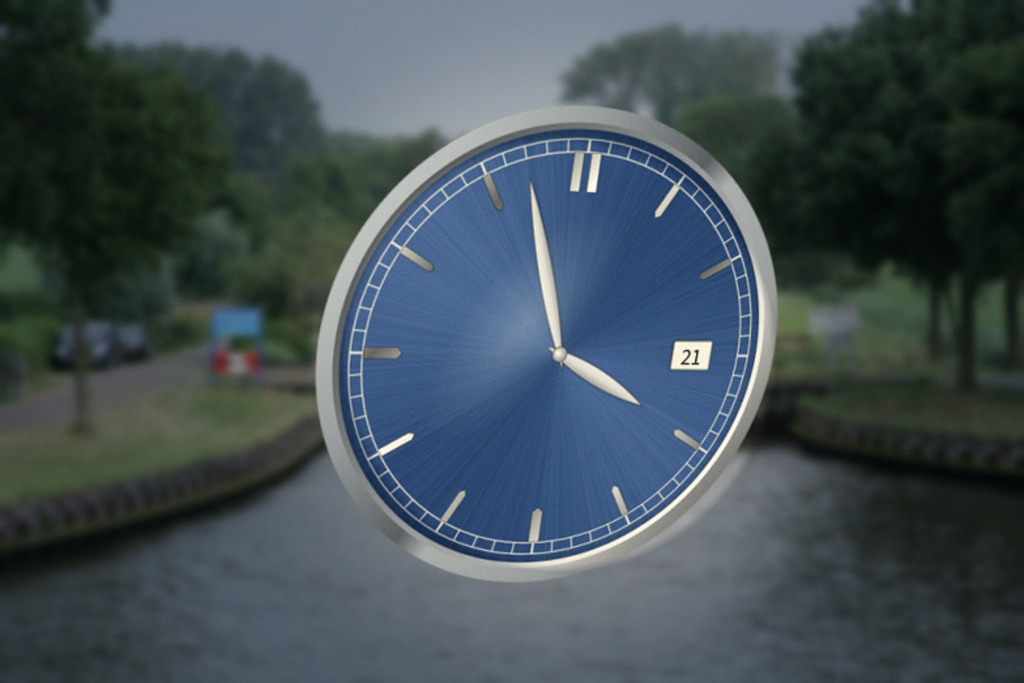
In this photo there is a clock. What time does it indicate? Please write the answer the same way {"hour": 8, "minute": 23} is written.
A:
{"hour": 3, "minute": 57}
